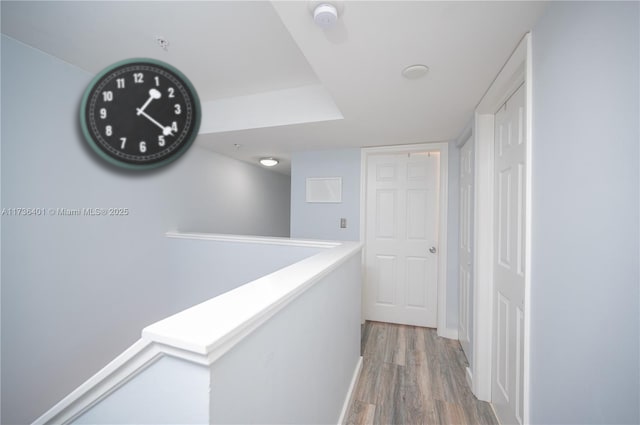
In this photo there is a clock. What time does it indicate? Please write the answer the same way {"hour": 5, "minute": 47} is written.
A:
{"hour": 1, "minute": 22}
